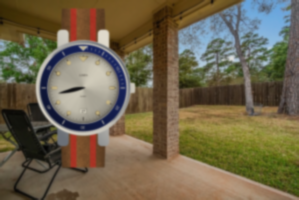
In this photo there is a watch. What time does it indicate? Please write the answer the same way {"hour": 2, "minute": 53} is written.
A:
{"hour": 8, "minute": 43}
